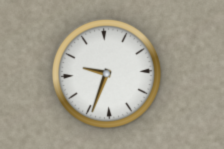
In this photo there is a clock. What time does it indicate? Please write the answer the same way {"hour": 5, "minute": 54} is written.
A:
{"hour": 9, "minute": 34}
